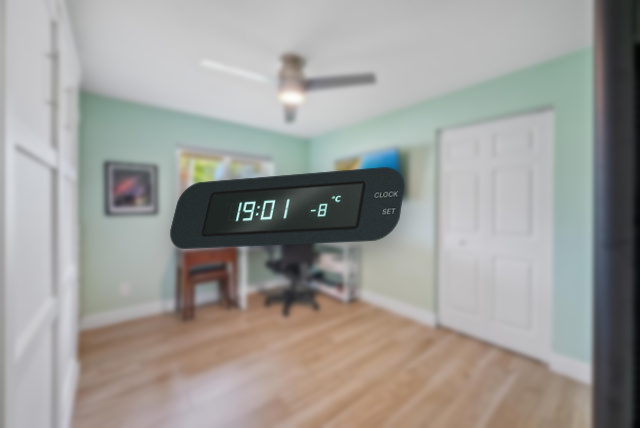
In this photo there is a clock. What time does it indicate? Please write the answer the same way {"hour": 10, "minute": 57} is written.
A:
{"hour": 19, "minute": 1}
